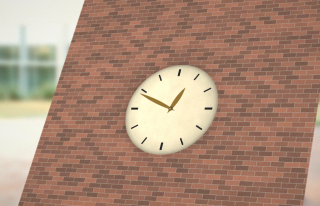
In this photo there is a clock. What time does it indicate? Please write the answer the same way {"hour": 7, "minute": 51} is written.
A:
{"hour": 12, "minute": 49}
